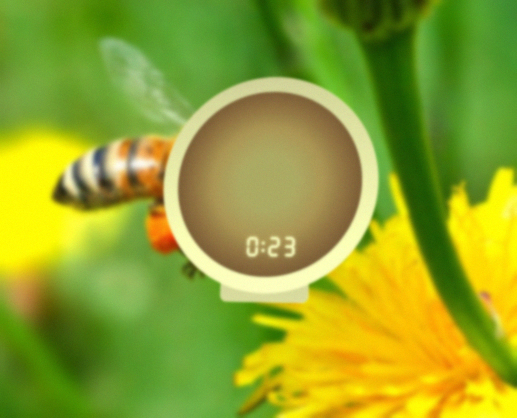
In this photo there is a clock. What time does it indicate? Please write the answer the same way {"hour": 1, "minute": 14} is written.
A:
{"hour": 0, "minute": 23}
